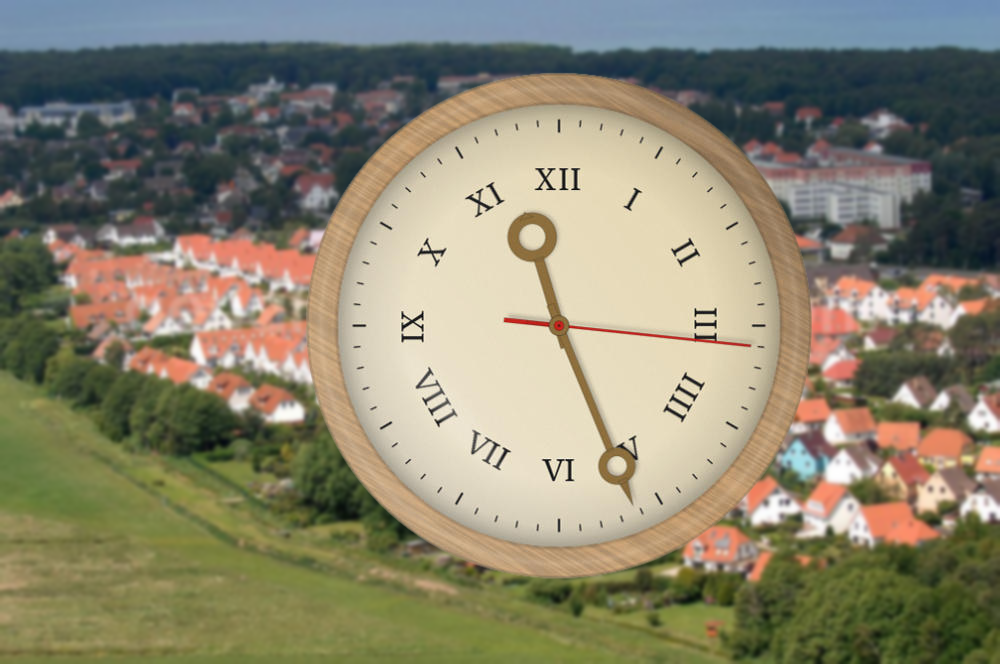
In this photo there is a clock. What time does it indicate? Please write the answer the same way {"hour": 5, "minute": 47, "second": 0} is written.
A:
{"hour": 11, "minute": 26, "second": 16}
